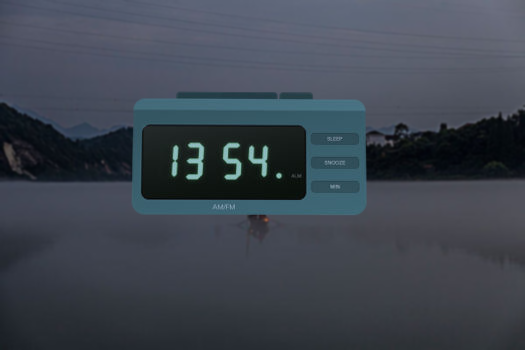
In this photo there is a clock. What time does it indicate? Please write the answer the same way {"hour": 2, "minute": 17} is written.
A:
{"hour": 13, "minute": 54}
